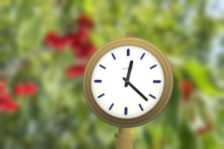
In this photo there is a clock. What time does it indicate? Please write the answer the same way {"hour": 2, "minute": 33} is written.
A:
{"hour": 12, "minute": 22}
